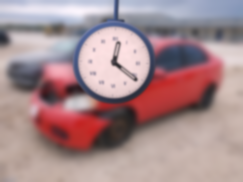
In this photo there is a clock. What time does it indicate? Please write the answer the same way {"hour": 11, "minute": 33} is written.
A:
{"hour": 12, "minute": 21}
